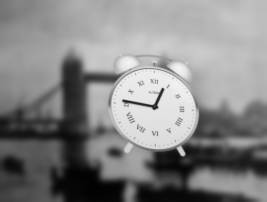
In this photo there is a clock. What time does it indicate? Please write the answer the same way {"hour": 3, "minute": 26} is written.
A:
{"hour": 12, "minute": 46}
